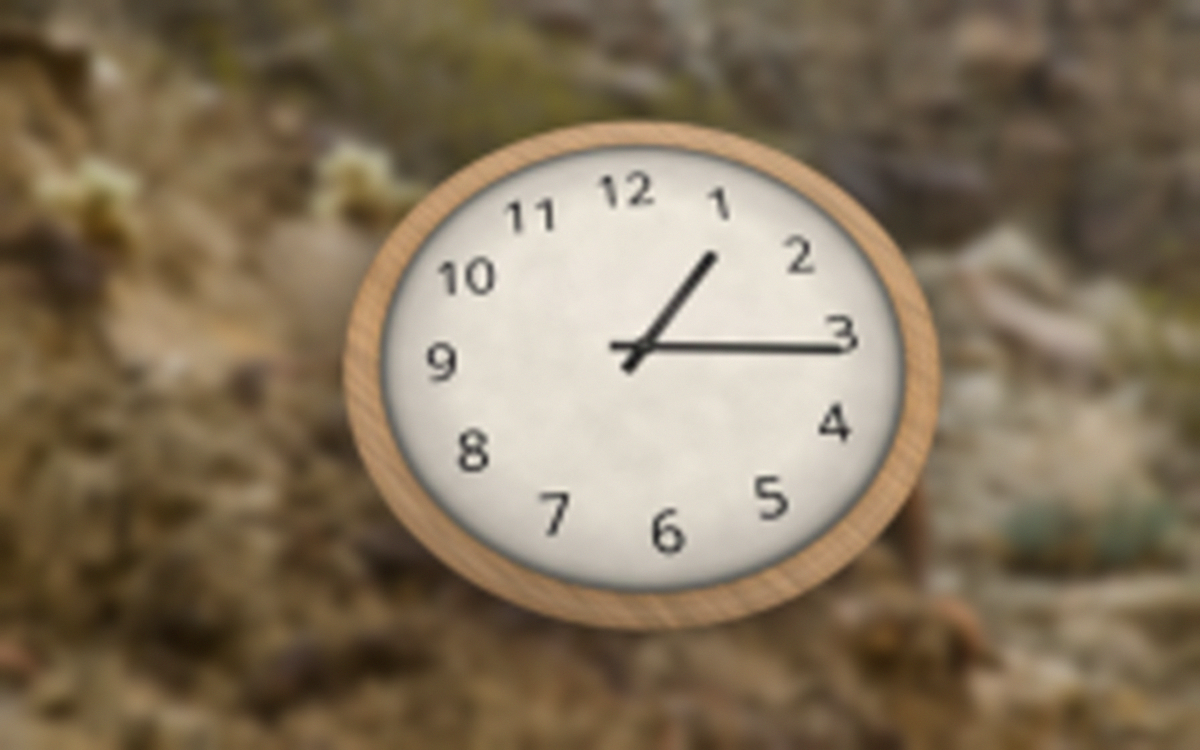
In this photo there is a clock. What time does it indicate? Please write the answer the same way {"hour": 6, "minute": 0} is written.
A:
{"hour": 1, "minute": 16}
